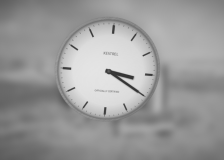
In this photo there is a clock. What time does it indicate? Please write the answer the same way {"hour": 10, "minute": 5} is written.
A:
{"hour": 3, "minute": 20}
